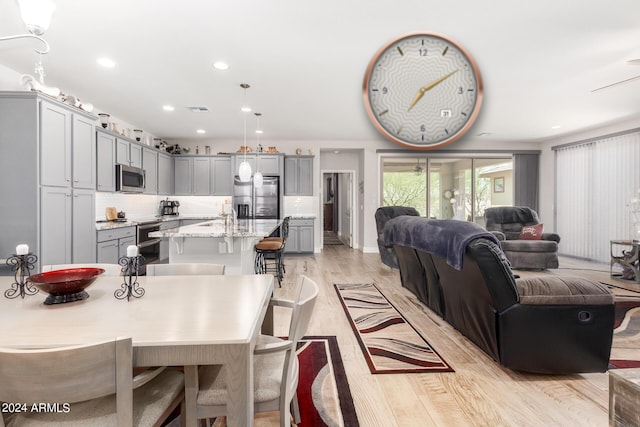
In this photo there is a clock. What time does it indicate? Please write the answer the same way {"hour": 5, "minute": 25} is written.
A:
{"hour": 7, "minute": 10}
